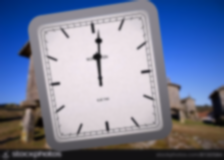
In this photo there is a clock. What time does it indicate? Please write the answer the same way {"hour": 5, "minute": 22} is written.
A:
{"hour": 12, "minute": 1}
